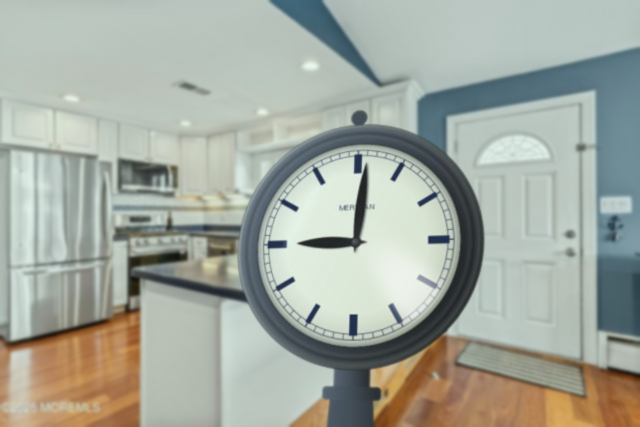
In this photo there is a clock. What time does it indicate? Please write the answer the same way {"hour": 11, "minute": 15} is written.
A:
{"hour": 9, "minute": 1}
